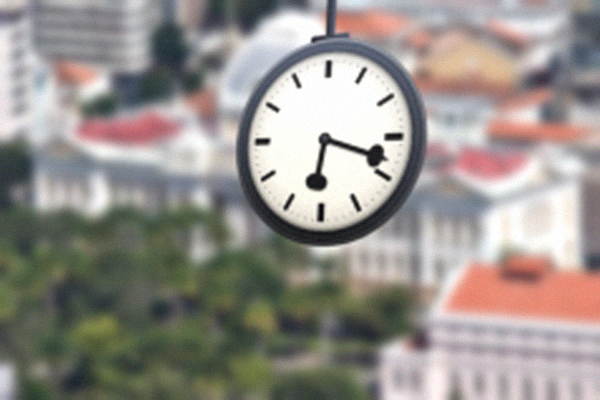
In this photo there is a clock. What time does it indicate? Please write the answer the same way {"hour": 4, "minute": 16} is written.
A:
{"hour": 6, "minute": 18}
